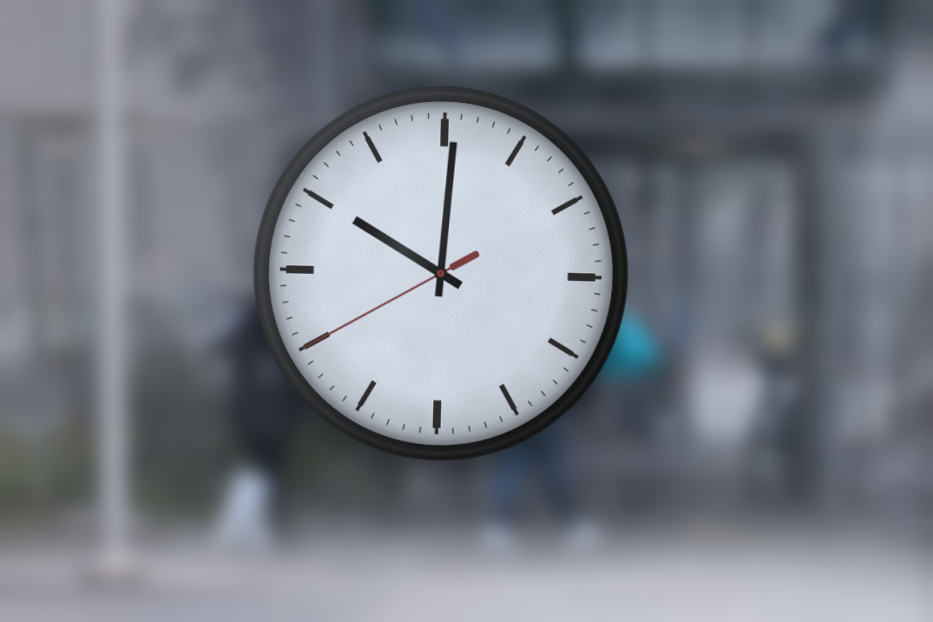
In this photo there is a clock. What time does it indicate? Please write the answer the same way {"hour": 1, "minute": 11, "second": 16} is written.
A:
{"hour": 10, "minute": 0, "second": 40}
